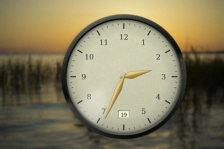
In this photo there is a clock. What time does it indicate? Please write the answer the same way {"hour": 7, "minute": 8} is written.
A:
{"hour": 2, "minute": 34}
